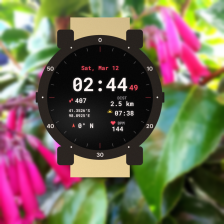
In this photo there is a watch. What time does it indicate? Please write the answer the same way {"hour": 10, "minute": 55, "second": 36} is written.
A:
{"hour": 2, "minute": 44, "second": 49}
